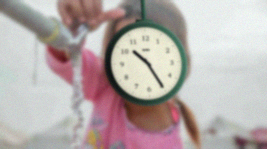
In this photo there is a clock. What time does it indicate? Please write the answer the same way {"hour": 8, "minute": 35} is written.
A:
{"hour": 10, "minute": 25}
